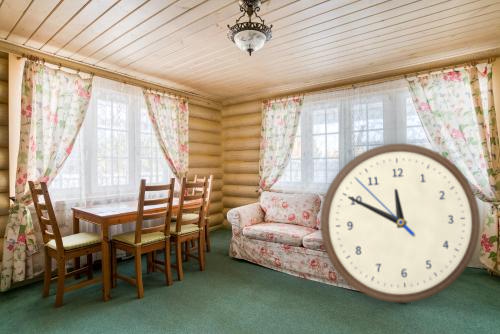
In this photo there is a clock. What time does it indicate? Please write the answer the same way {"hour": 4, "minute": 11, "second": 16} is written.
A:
{"hour": 11, "minute": 49, "second": 53}
